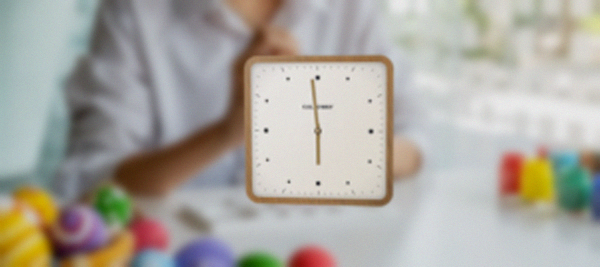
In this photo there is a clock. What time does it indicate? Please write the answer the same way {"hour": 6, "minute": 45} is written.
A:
{"hour": 5, "minute": 59}
